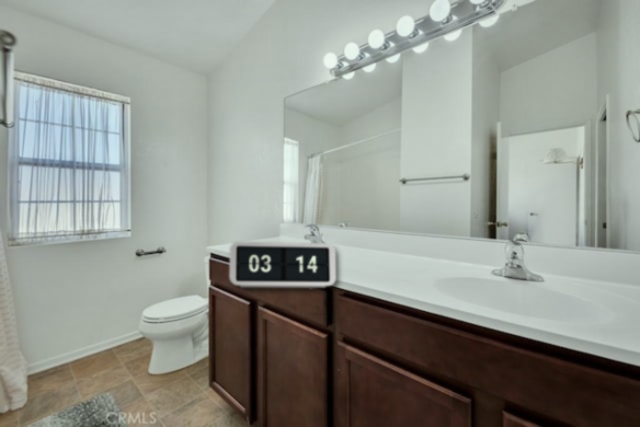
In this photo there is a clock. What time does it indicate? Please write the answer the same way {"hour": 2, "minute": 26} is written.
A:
{"hour": 3, "minute": 14}
